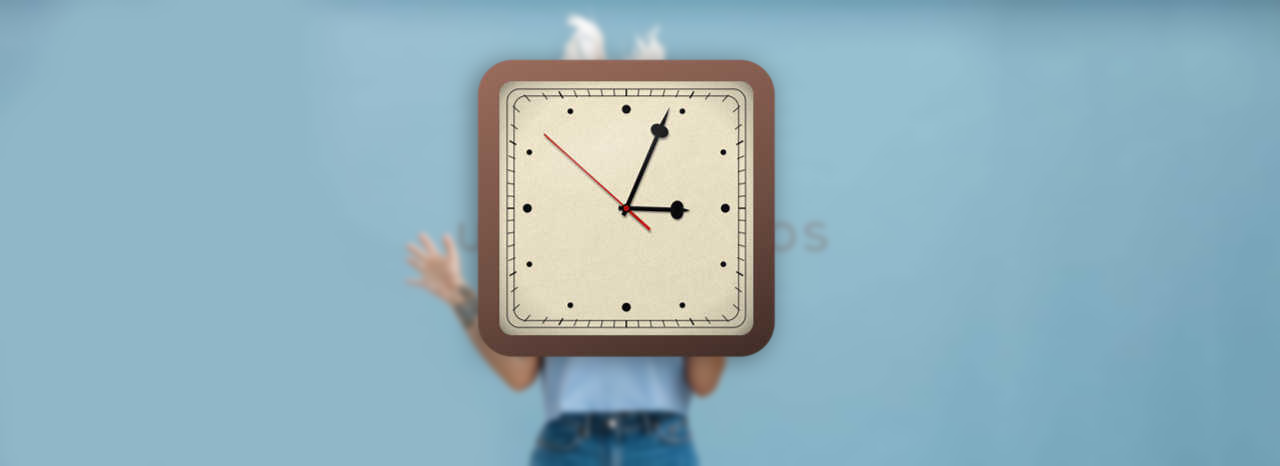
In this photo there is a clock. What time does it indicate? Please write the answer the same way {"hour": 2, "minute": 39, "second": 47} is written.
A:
{"hour": 3, "minute": 3, "second": 52}
